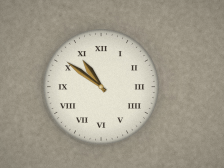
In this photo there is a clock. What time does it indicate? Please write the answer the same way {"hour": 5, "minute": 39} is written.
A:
{"hour": 10, "minute": 51}
